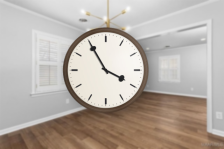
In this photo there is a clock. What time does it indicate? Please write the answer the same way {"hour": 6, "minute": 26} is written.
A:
{"hour": 3, "minute": 55}
